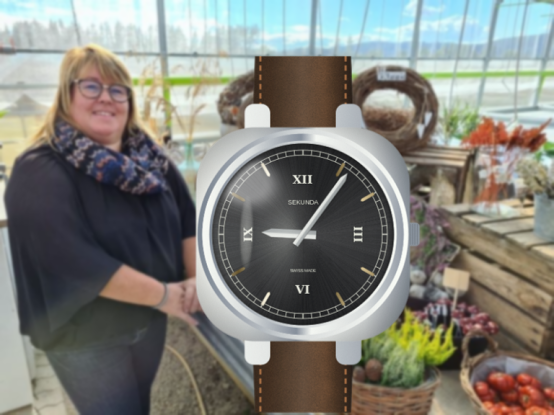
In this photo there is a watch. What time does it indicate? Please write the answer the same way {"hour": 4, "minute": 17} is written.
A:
{"hour": 9, "minute": 6}
